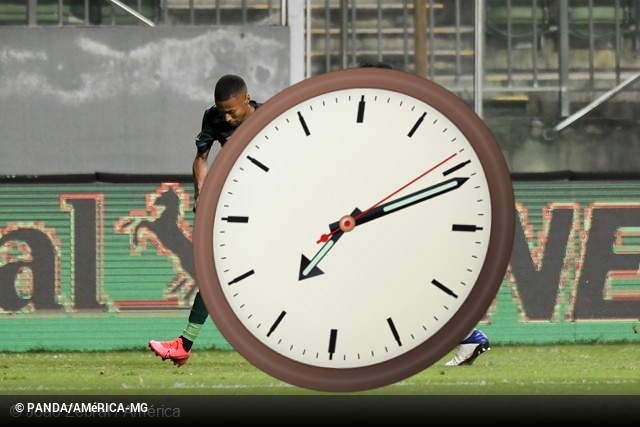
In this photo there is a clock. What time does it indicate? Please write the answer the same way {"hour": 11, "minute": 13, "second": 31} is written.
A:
{"hour": 7, "minute": 11, "second": 9}
